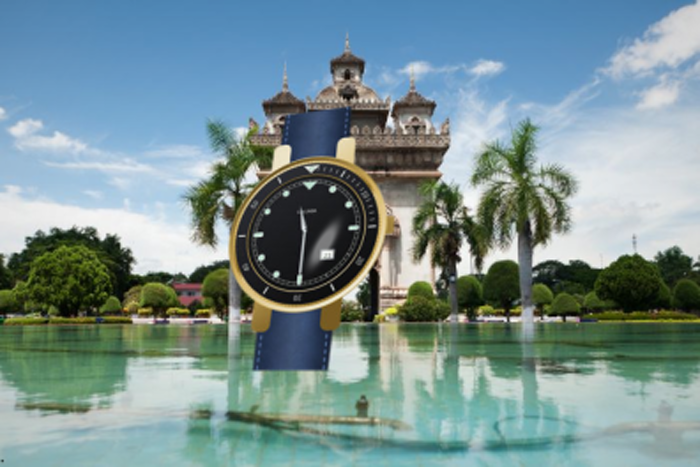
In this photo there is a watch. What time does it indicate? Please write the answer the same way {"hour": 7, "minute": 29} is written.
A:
{"hour": 11, "minute": 30}
